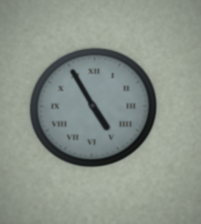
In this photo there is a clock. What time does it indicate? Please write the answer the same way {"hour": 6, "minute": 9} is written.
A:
{"hour": 4, "minute": 55}
